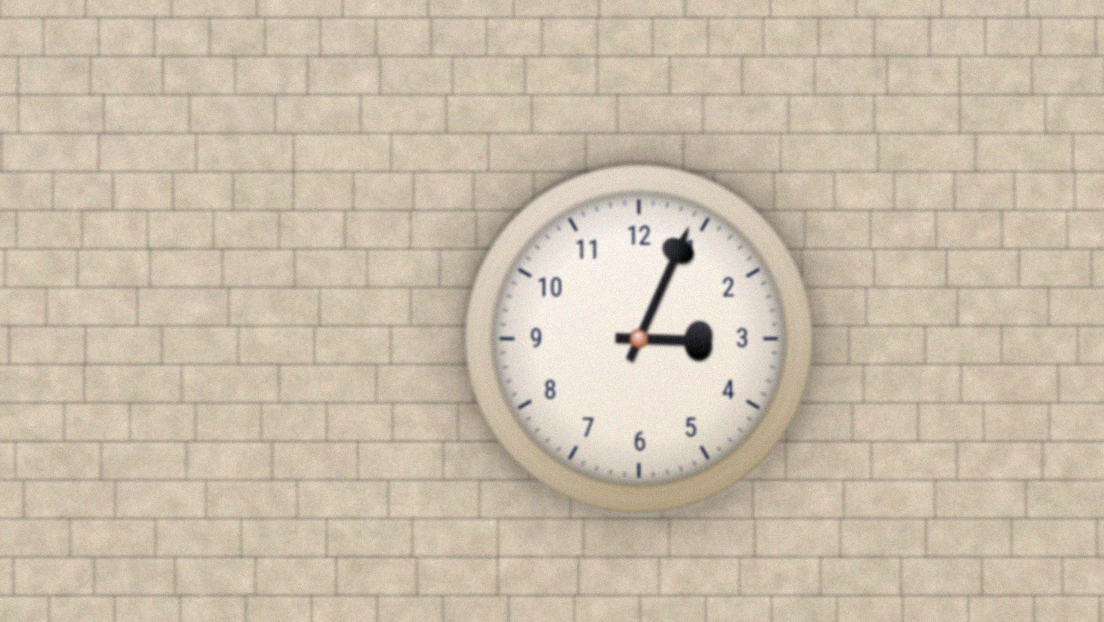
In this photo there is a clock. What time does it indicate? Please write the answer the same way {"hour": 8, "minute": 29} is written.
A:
{"hour": 3, "minute": 4}
